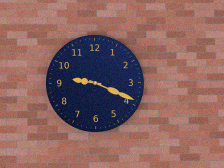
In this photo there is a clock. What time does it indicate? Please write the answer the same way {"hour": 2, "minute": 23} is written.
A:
{"hour": 9, "minute": 19}
